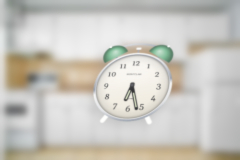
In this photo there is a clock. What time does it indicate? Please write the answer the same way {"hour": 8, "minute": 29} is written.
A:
{"hour": 6, "minute": 27}
